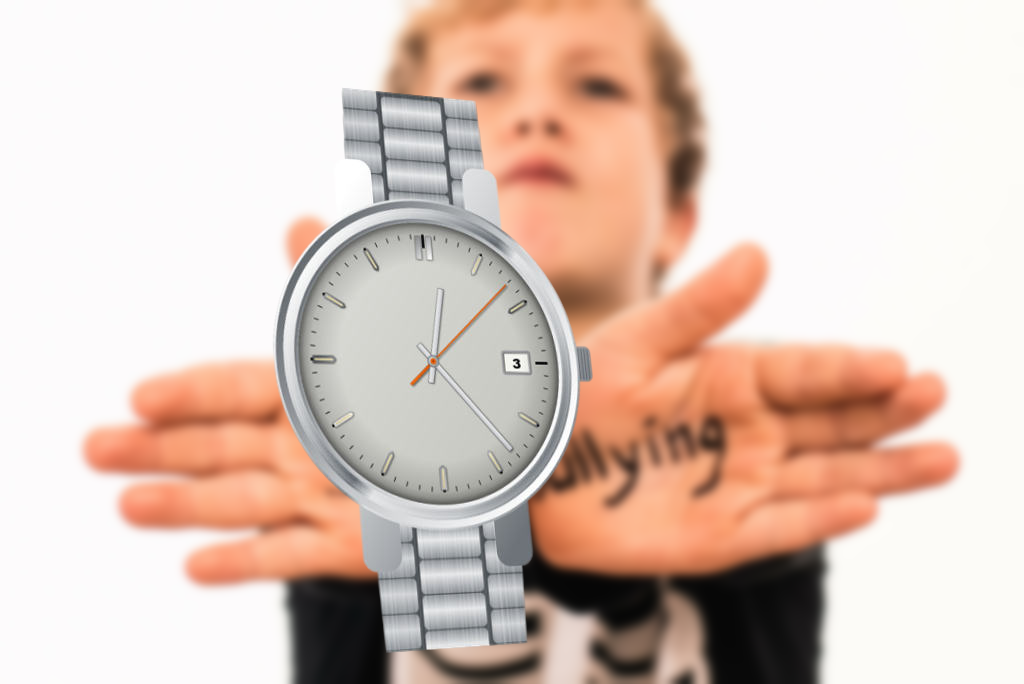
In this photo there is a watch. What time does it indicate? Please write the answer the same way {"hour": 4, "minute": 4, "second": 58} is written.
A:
{"hour": 12, "minute": 23, "second": 8}
